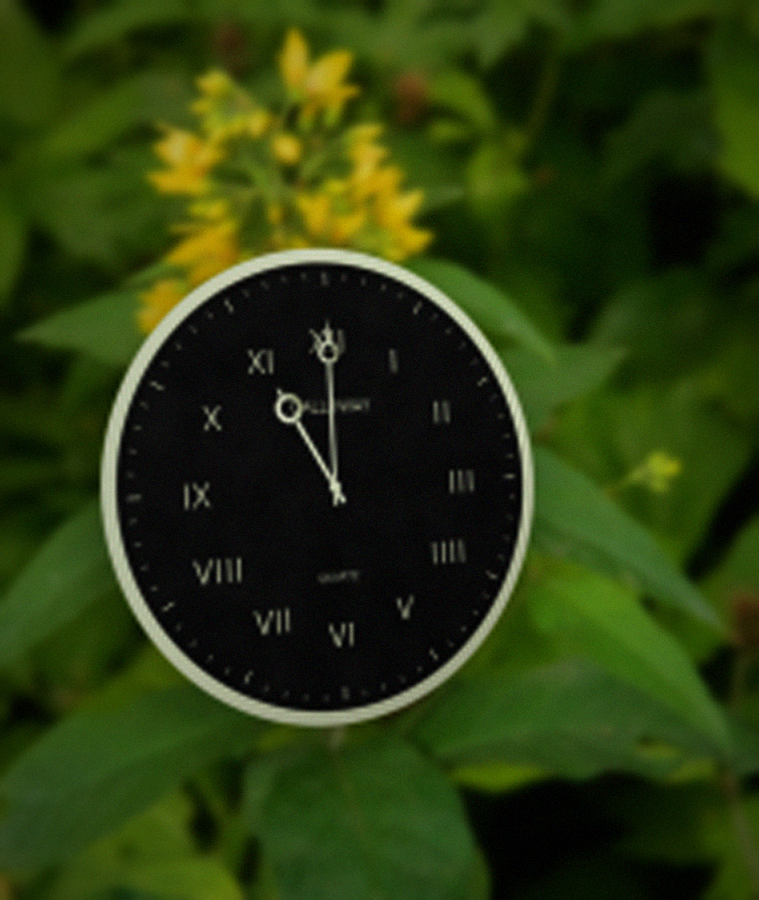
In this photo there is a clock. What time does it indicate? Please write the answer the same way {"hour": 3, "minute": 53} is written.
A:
{"hour": 11, "minute": 0}
